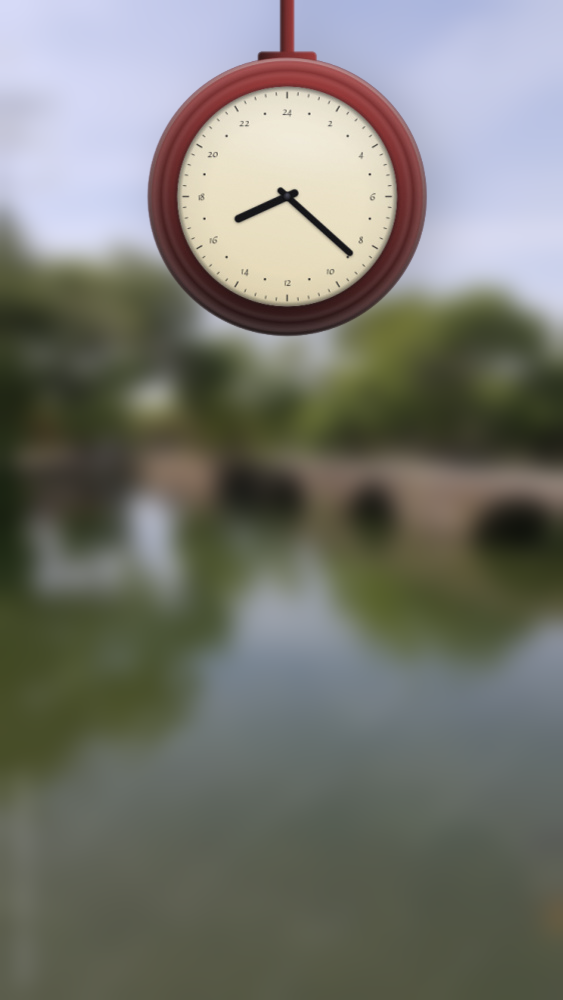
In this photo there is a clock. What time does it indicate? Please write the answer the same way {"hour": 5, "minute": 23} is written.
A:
{"hour": 16, "minute": 22}
